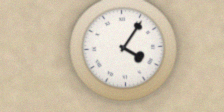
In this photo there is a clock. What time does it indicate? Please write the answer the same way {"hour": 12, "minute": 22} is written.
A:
{"hour": 4, "minute": 6}
